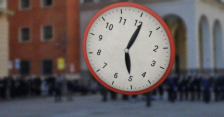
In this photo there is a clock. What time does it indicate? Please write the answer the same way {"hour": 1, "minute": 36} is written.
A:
{"hour": 5, "minute": 1}
